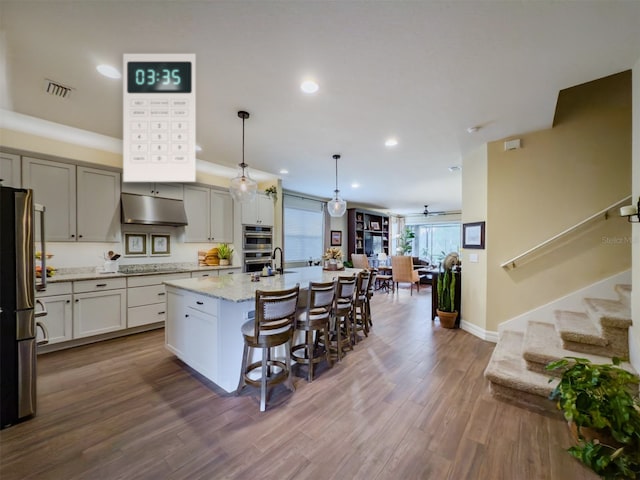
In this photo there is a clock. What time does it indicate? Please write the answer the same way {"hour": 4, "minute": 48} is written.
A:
{"hour": 3, "minute": 35}
